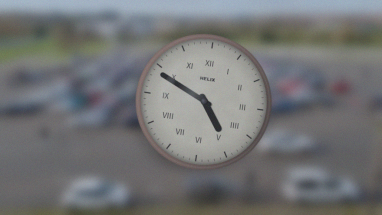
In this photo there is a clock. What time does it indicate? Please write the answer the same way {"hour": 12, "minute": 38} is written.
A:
{"hour": 4, "minute": 49}
